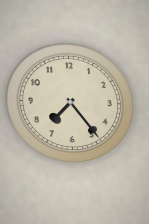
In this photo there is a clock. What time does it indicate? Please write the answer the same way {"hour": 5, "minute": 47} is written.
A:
{"hour": 7, "minute": 24}
